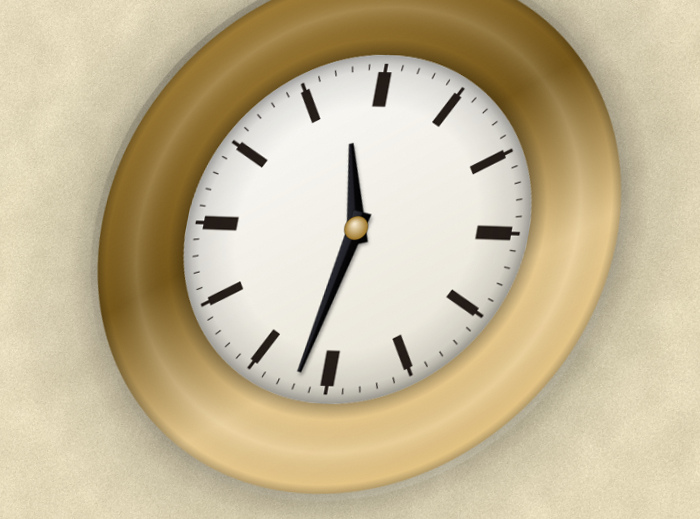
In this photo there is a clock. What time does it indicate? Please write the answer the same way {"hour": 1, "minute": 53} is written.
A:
{"hour": 11, "minute": 32}
